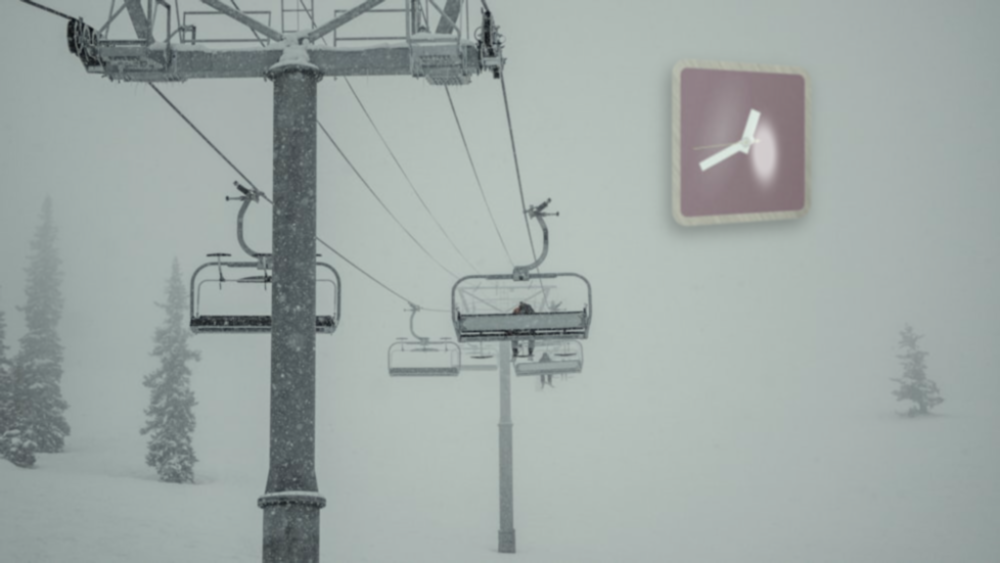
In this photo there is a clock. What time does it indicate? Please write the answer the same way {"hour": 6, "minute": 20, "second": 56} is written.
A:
{"hour": 12, "minute": 40, "second": 44}
